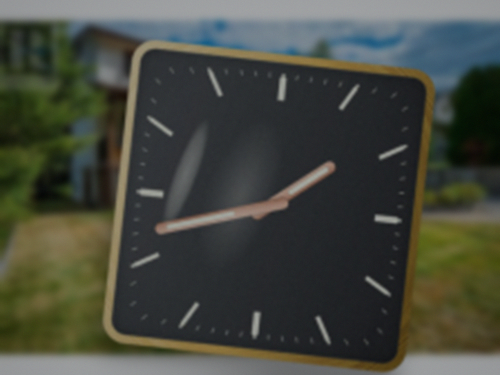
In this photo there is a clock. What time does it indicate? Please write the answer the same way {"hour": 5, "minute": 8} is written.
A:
{"hour": 1, "minute": 42}
